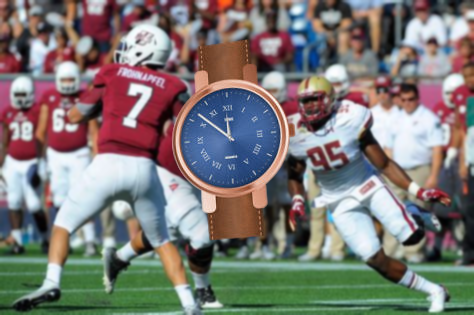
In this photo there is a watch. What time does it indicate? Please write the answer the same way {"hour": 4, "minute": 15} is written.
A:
{"hour": 11, "minute": 52}
